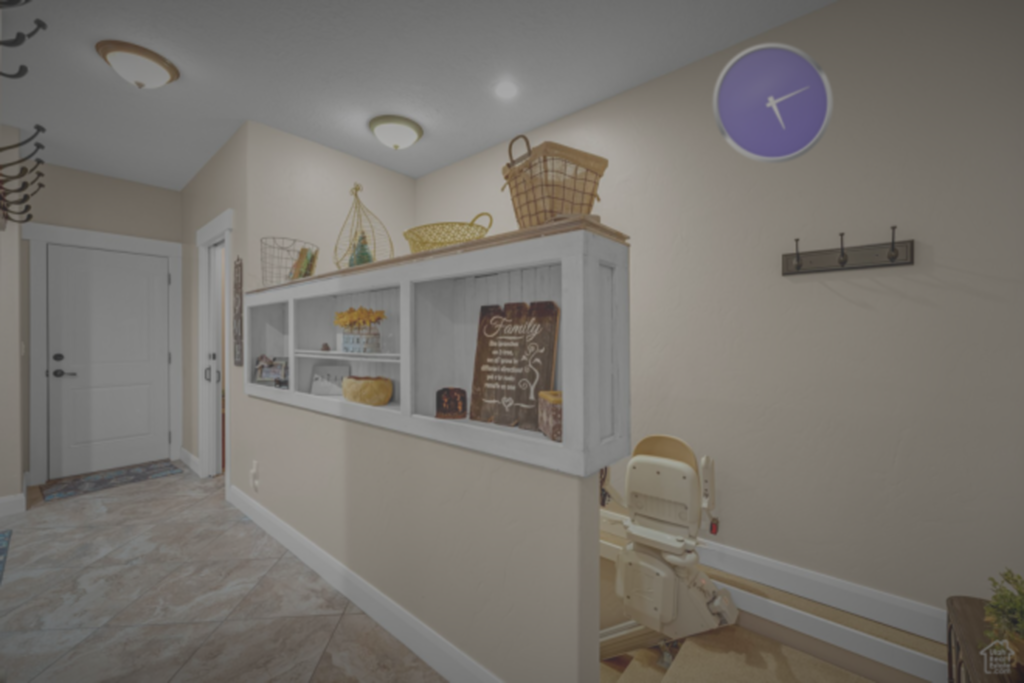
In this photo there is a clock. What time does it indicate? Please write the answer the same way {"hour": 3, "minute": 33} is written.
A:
{"hour": 5, "minute": 11}
